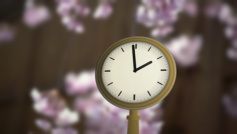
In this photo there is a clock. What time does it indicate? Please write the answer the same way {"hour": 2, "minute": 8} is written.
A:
{"hour": 1, "minute": 59}
